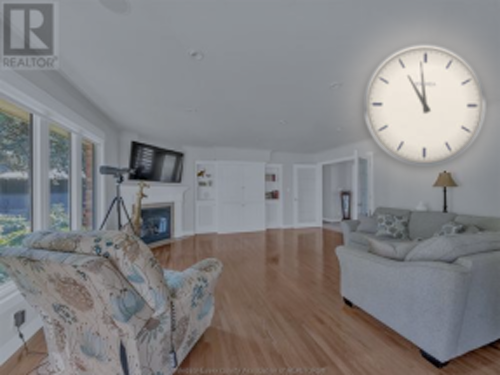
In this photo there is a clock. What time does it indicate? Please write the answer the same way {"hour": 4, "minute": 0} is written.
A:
{"hour": 10, "minute": 59}
